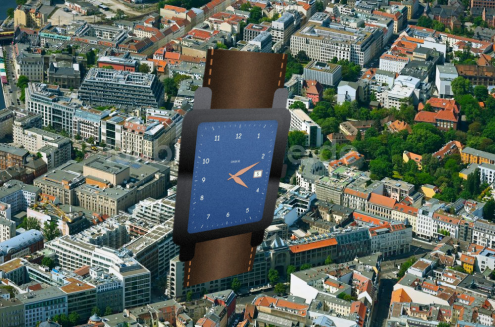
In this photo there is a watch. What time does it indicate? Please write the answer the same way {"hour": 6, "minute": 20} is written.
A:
{"hour": 4, "minute": 11}
